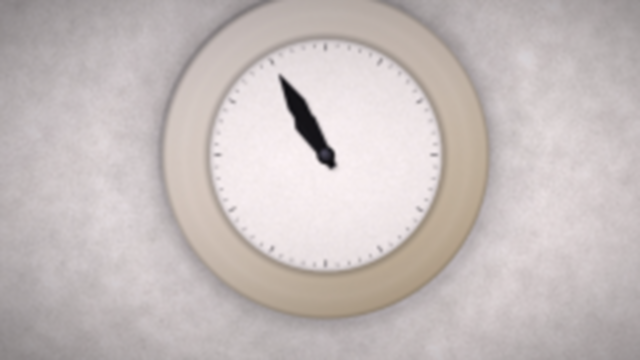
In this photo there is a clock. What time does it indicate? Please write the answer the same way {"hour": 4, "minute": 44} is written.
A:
{"hour": 10, "minute": 55}
